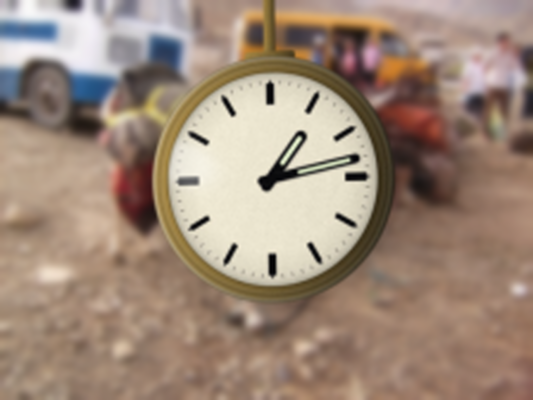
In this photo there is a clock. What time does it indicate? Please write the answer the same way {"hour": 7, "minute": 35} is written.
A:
{"hour": 1, "minute": 13}
